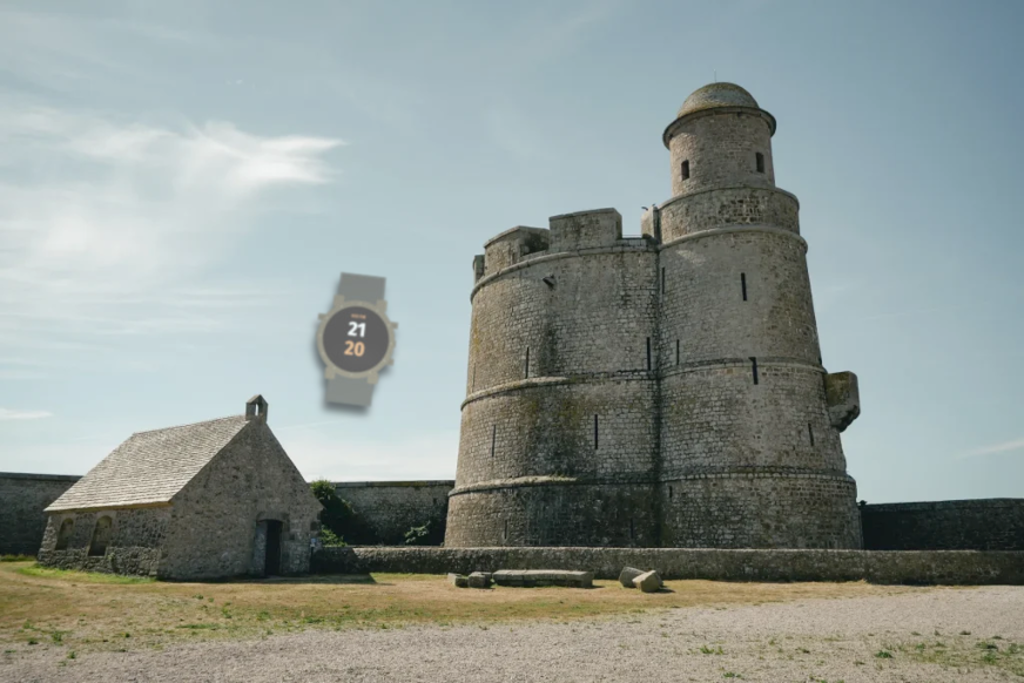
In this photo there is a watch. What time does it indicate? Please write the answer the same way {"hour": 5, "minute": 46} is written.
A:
{"hour": 21, "minute": 20}
